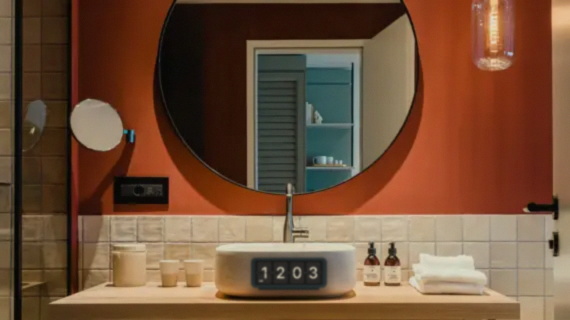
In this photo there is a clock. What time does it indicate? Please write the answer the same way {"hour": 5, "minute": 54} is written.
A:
{"hour": 12, "minute": 3}
